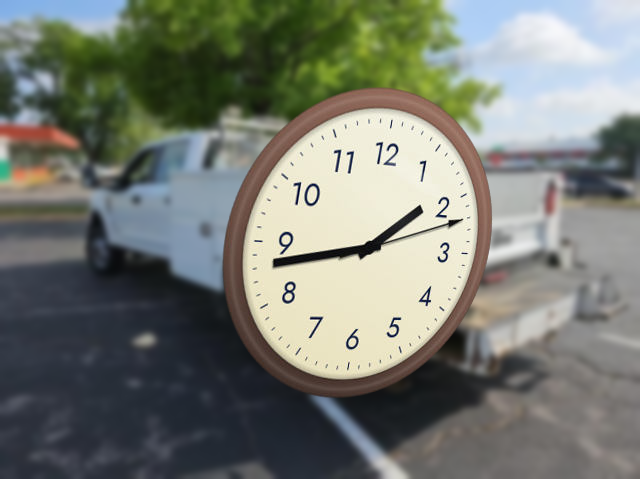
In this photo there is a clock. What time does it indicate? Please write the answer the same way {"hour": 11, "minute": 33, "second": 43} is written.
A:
{"hour": 1, "minute": 43, "second": 12}
